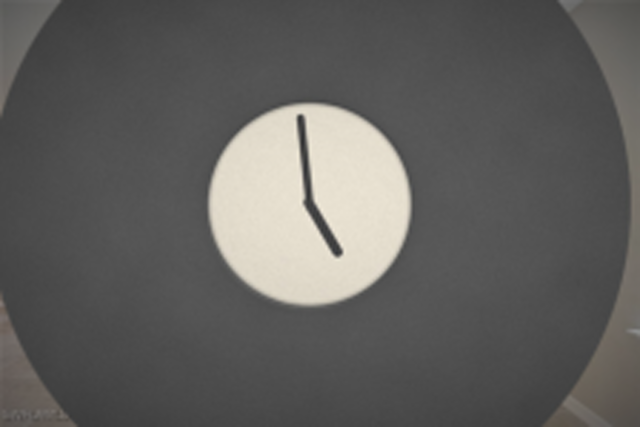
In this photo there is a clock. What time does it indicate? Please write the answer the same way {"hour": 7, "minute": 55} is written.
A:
{"hour": 4, "minute": 59}
